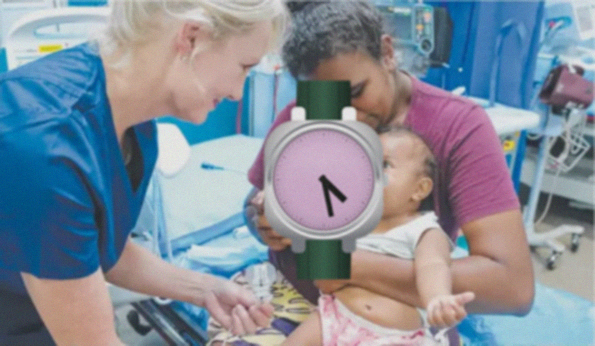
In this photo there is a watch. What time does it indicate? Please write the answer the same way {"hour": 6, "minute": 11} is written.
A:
{"hour": 4, "minute": 28}
